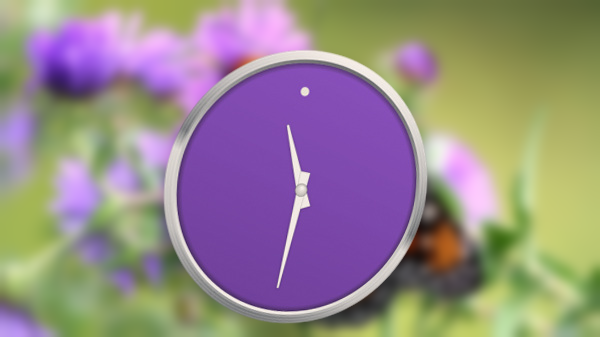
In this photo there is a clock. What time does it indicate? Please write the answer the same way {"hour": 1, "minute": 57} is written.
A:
{"hour": 11, "minute": 32}
